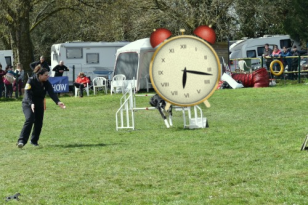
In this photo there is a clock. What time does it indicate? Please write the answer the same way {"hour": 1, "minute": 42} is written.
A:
{"hour": 6, "minute": 17}
